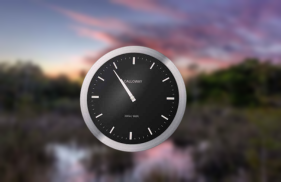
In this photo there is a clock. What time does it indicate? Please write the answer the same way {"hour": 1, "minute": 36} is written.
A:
{"hour": 10, "minute": 54}
